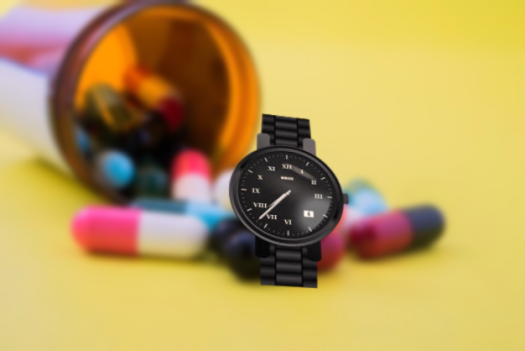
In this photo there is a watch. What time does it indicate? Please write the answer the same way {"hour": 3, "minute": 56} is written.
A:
{"hour": 7, "minute": 37}
